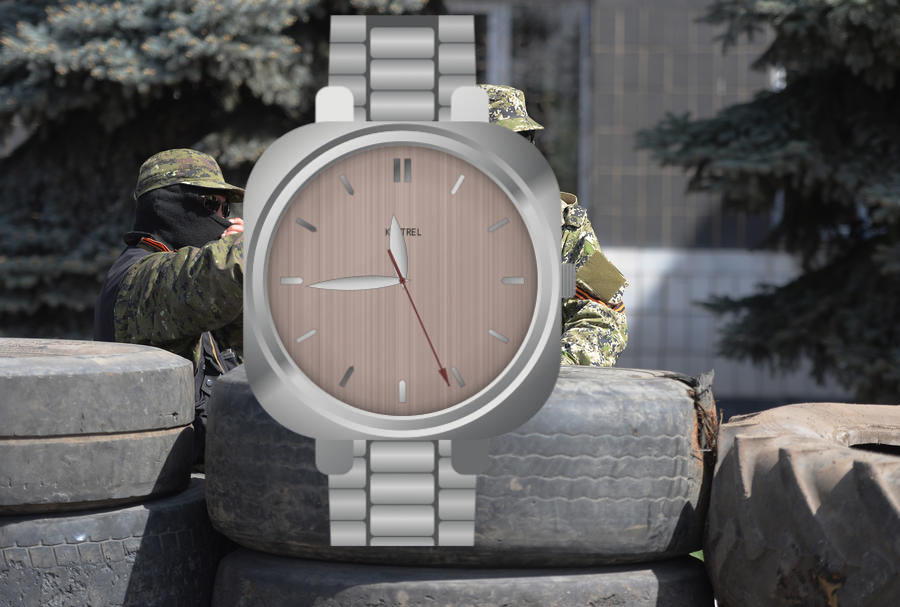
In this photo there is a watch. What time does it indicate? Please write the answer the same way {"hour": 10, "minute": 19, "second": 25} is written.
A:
{"hour": 11, "minute": 44, "second": 26}
